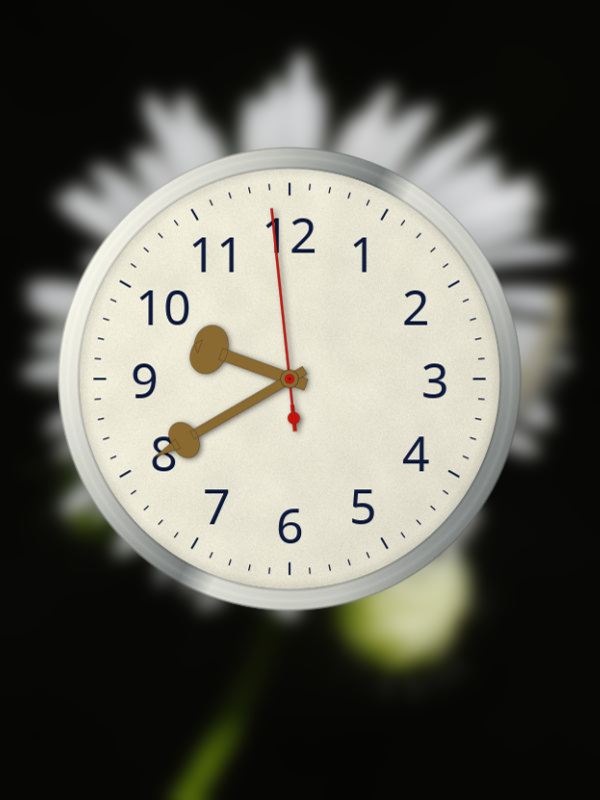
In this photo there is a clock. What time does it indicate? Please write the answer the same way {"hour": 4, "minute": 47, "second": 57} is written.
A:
{"hour": 9, "minute": 39, "second": 59}
